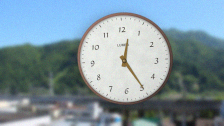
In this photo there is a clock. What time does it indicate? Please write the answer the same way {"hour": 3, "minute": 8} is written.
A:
{"hour": 12, "minute": 25}
